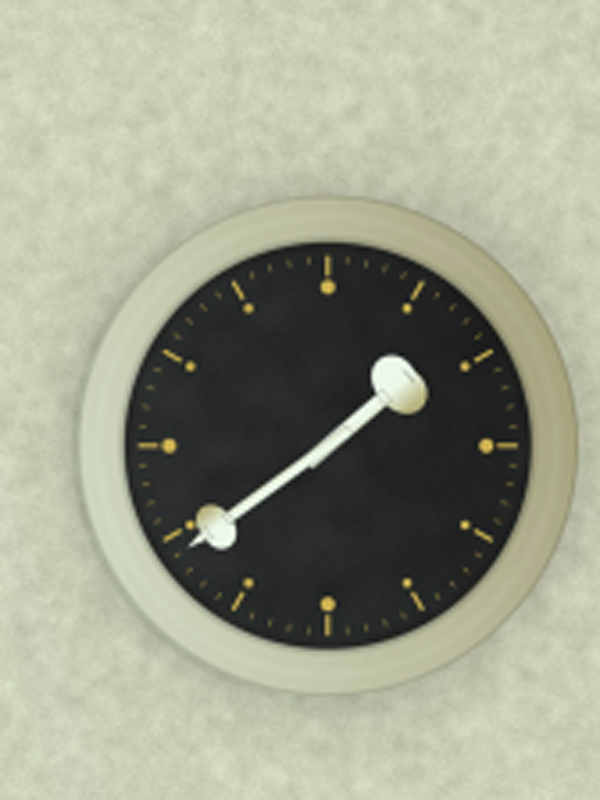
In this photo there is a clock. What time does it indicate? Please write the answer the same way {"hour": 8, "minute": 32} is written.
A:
{"hour": 1, "minute": 39}
